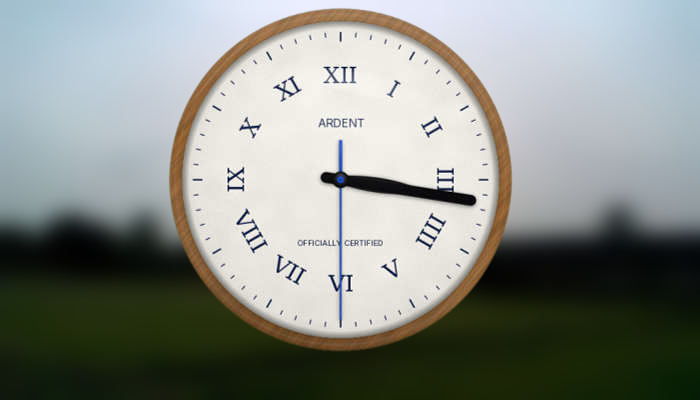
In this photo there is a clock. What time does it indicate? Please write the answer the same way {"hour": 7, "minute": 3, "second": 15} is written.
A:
{"hour": 3, "minute": 16, "second": 30}
